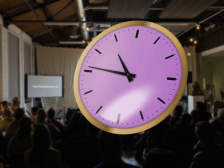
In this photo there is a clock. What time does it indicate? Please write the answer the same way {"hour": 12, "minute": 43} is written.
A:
{"hour": 10, "minute": 46}
